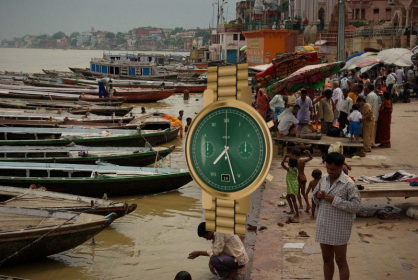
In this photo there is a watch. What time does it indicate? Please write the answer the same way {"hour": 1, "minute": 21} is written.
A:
{"hour": 7, "minute": 27}
